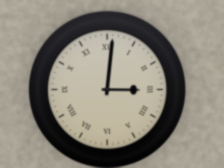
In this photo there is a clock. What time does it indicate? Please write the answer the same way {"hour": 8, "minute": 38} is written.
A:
{"hour": 3, "minute": 1}
